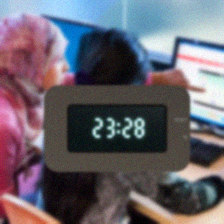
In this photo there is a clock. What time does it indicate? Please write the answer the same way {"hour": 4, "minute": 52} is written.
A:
{"hour": 23, "minute": 28}
